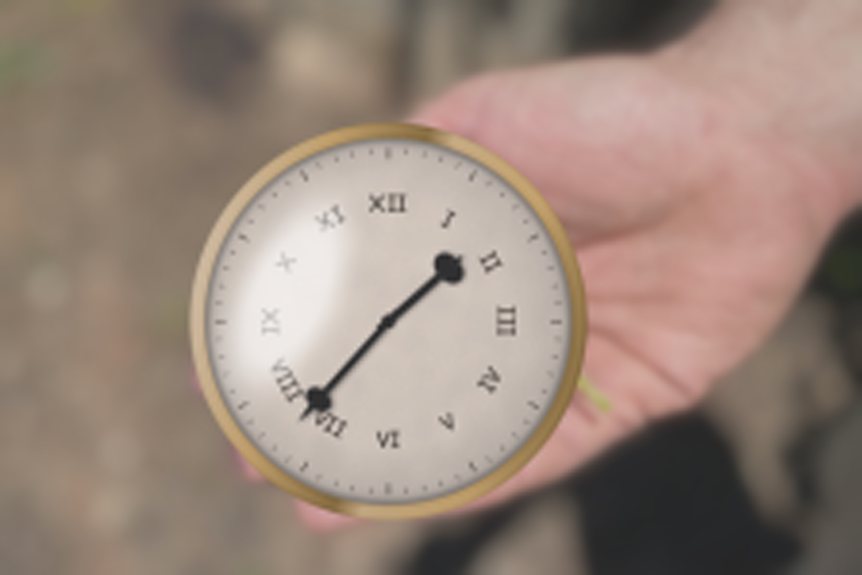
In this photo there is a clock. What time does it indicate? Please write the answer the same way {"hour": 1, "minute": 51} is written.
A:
{"hour": 1, "minute": 37}
